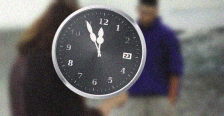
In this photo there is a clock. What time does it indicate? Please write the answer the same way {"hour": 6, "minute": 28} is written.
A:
{"hour": 11, "minute": 55}
